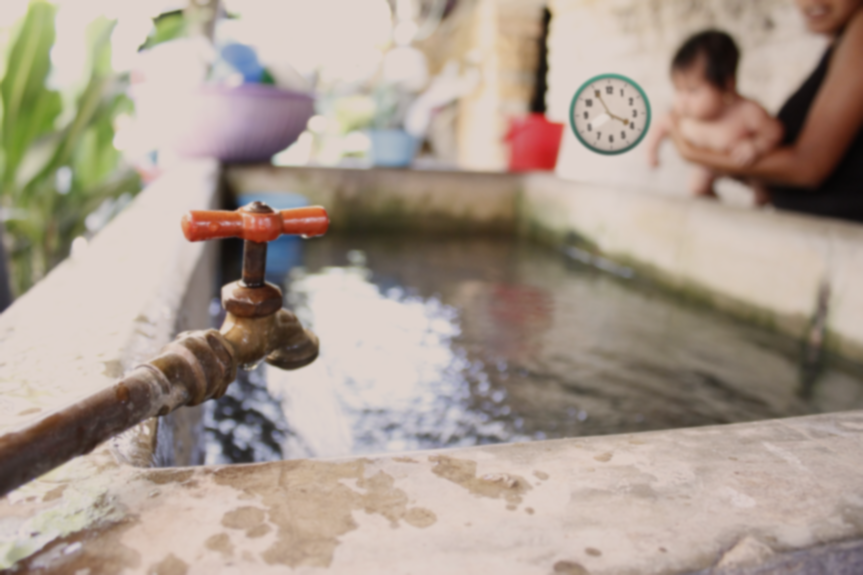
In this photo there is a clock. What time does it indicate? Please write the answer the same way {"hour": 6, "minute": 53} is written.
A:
{"hour": 3, "minute": 55}
